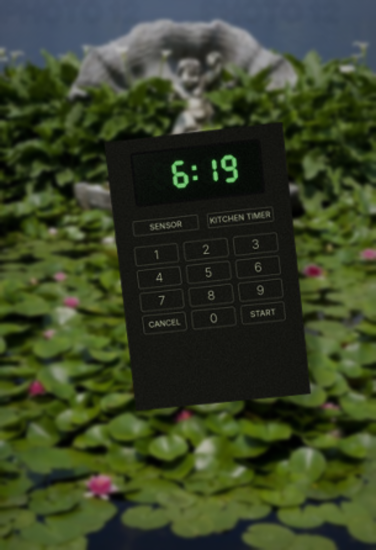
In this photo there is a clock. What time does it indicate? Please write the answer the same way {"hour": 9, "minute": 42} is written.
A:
{"hour": 6, "minute": 19}
